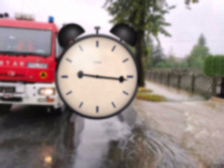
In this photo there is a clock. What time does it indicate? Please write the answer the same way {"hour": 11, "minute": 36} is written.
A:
{"hour": 9, "minute": 16}
